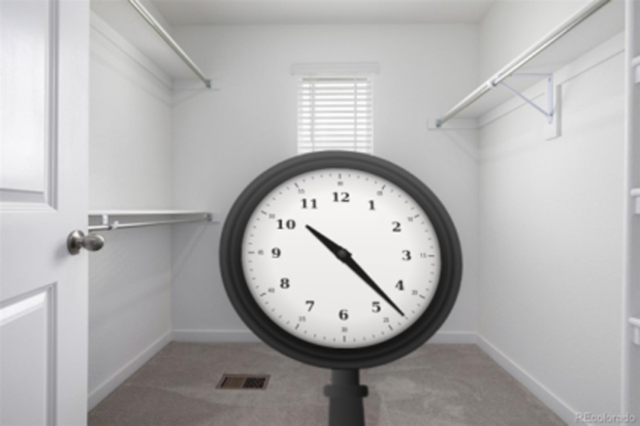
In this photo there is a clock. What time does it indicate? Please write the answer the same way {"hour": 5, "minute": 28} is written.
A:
{"hour": 10, "minute": 23}
